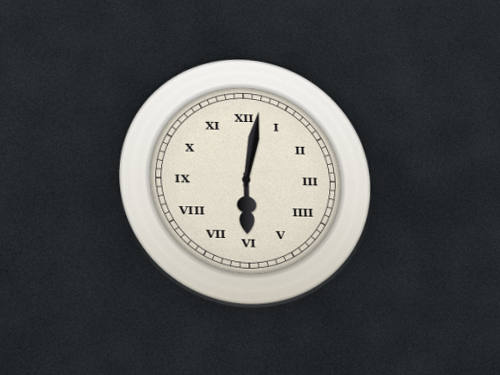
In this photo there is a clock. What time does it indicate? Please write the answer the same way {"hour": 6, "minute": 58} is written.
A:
{"hour": 6, "minute": 2}
